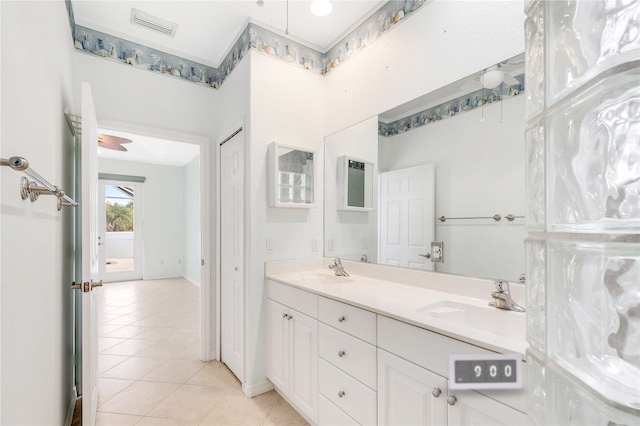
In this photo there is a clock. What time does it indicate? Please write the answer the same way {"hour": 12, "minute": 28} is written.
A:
{"hour": 9, "minute": 0}
